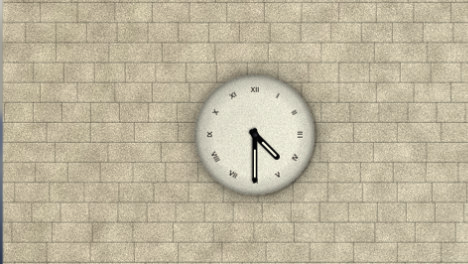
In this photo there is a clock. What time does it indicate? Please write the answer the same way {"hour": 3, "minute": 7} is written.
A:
{"hour": 4, "minute": 30}
